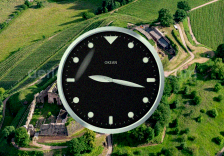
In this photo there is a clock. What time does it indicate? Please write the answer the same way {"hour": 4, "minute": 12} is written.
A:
{"hour": 9, "minute": 17}
